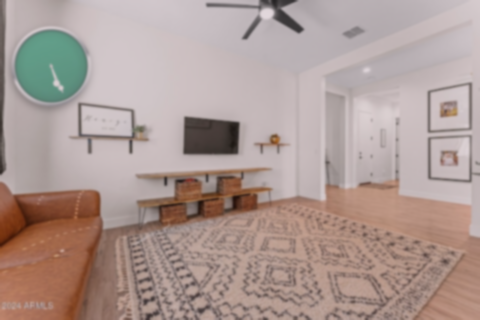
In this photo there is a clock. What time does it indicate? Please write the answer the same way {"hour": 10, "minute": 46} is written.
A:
{"hour": 5, "minute": 26}
